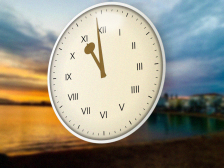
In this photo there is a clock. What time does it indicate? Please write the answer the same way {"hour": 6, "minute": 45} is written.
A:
{"hour": 10, "minute": 59}
